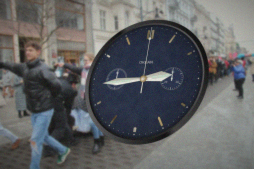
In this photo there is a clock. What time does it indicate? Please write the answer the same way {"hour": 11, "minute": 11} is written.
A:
{"hour": 2, "minute": 44}
